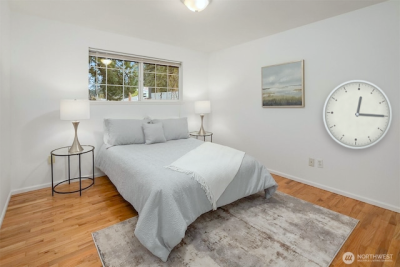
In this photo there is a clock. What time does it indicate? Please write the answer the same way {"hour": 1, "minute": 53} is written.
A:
{"hour": 12, "minute": 15}
